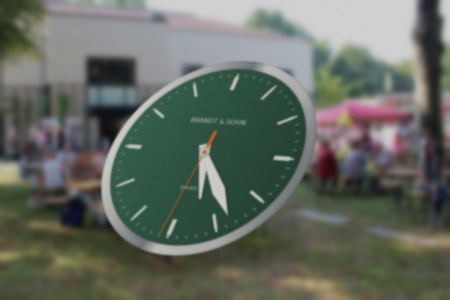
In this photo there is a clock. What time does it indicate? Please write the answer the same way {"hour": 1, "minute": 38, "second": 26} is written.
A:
{"hour": 5, "minute": 23, "second": 31}
